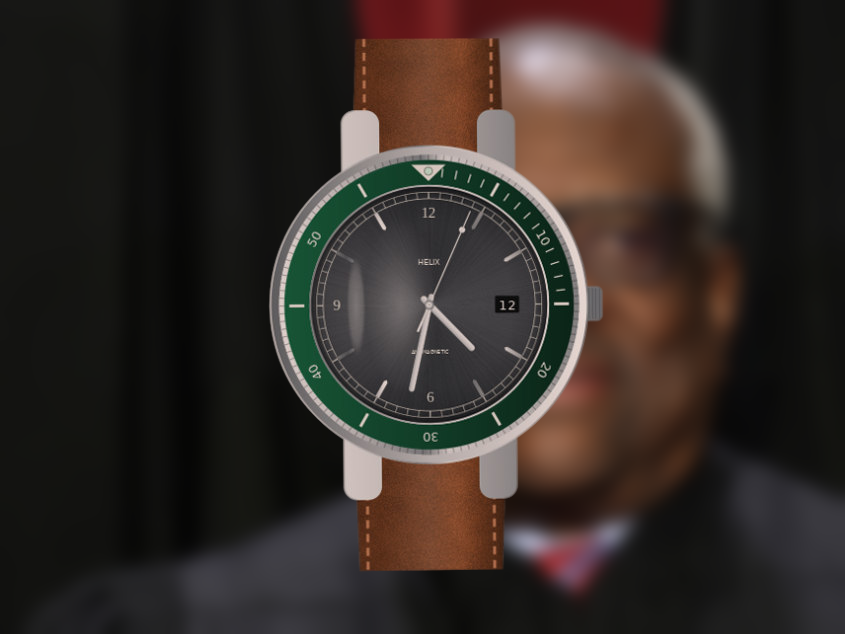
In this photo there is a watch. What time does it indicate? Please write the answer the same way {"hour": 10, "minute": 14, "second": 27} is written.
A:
{"hour": 4, "minute": 32, "second": 4}
